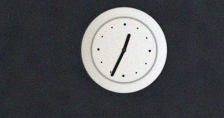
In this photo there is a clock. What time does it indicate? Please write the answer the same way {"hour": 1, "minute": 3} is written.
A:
{"hour": 12, "minute": 34}
